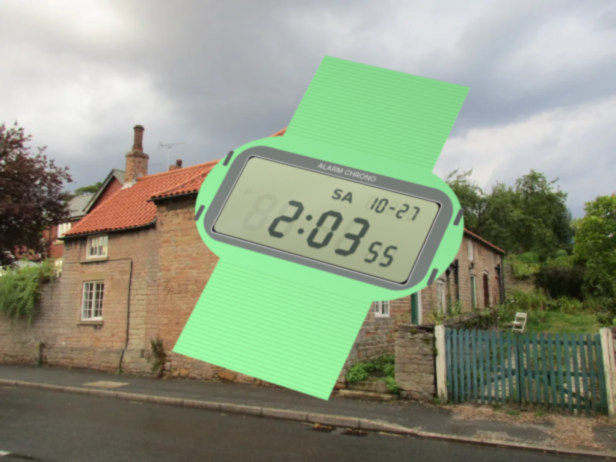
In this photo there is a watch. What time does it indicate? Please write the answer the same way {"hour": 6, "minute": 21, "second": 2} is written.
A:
{"hour": 2, "minute": 3, "second": 55}
